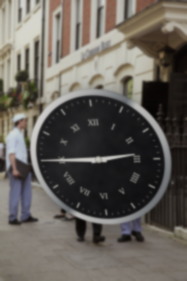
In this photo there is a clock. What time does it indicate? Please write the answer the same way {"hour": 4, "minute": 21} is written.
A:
{"hour": 2, "minute": 45}
